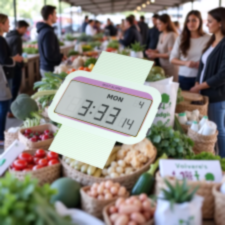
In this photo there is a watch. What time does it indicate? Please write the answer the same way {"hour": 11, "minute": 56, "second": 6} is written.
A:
{"hour": 3, "minute": 33, "second": 14}
